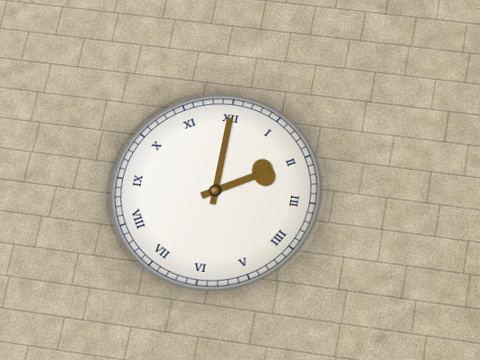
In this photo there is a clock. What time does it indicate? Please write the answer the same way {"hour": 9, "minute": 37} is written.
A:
{"hour": 2, "minute": 0}
